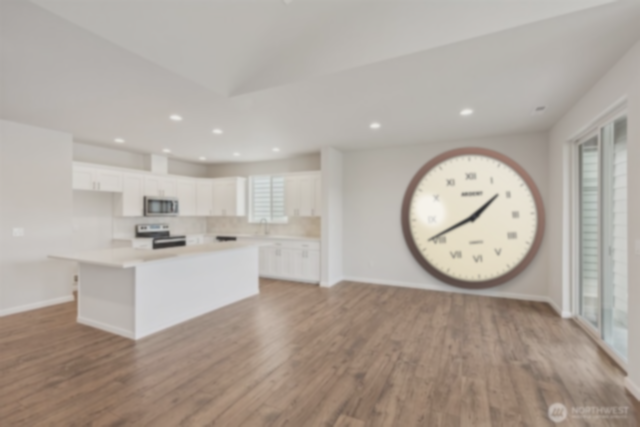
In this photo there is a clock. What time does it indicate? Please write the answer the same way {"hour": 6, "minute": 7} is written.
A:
{"hour": 1, "minute": 41}
